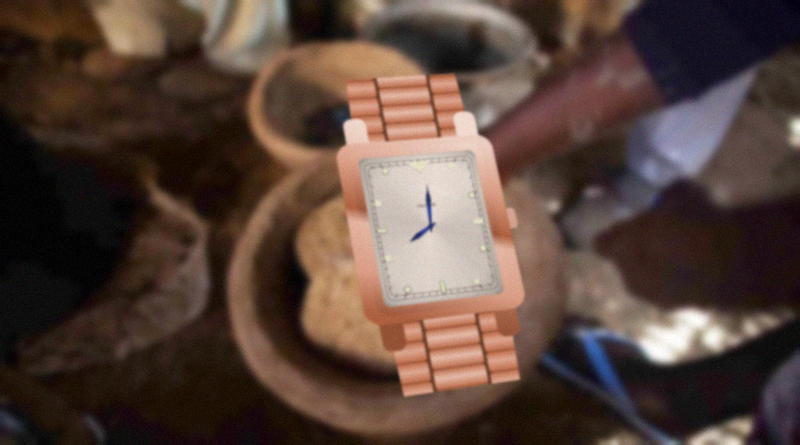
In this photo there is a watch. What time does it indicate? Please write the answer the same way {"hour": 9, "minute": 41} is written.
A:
{"hour": 8, "minute": 1}
